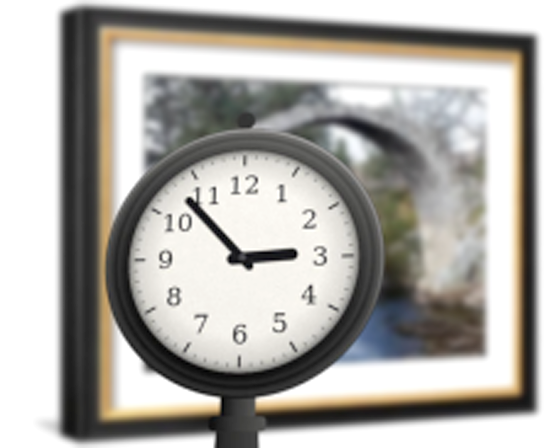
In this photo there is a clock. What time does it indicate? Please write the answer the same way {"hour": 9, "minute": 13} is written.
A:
{"hour": 2, "minute": 53}
